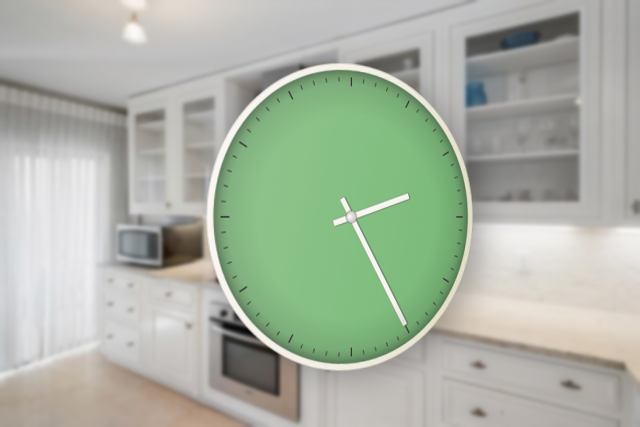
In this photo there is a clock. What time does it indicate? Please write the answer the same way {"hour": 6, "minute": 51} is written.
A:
{"hour": 2, "minute": 25}
